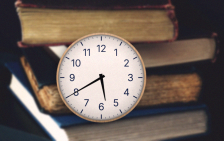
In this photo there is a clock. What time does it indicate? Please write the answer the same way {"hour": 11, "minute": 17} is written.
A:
{"hour": 5, "minute": 40}
